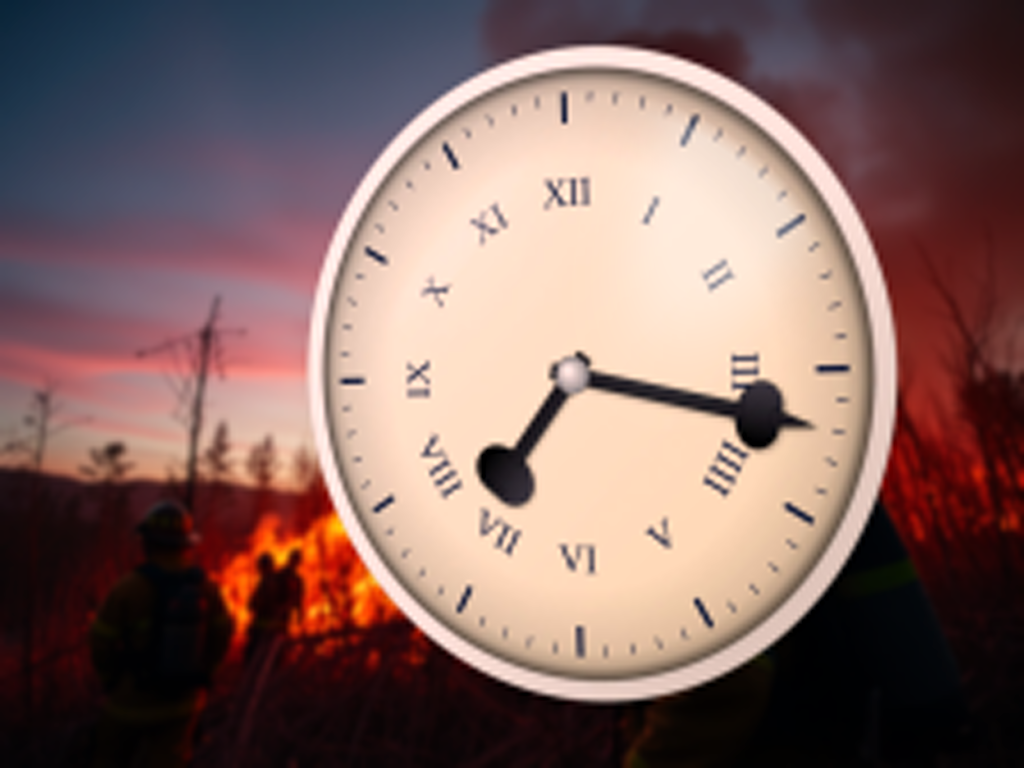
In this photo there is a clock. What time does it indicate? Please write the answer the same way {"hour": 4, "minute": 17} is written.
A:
{"hour": 7, "minute": 17}
